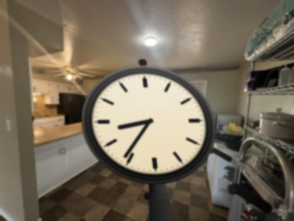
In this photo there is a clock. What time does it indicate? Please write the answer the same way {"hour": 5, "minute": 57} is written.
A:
{"hour": 8, "minute": 36}
